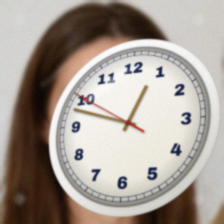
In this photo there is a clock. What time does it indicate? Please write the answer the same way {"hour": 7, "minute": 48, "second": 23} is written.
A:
{"hour": 12, "minute": 47, "second": 50}
